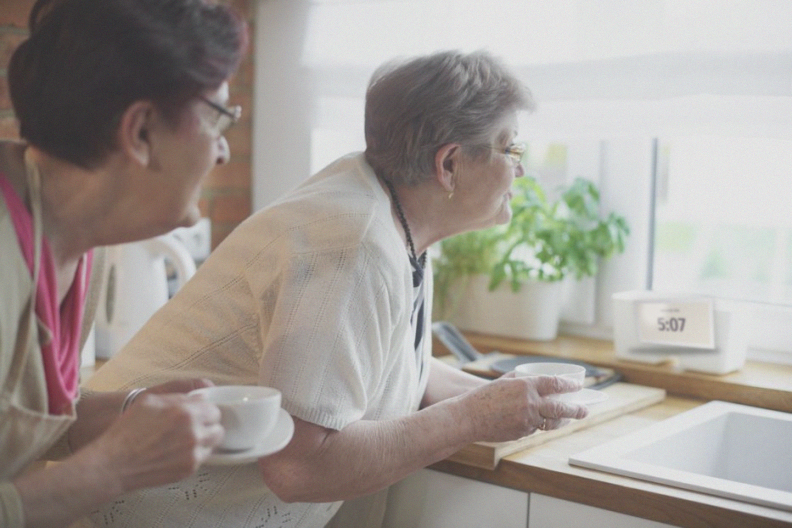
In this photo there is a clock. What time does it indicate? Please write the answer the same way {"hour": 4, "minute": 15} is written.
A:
{"hour": 5, "minute": 7}
